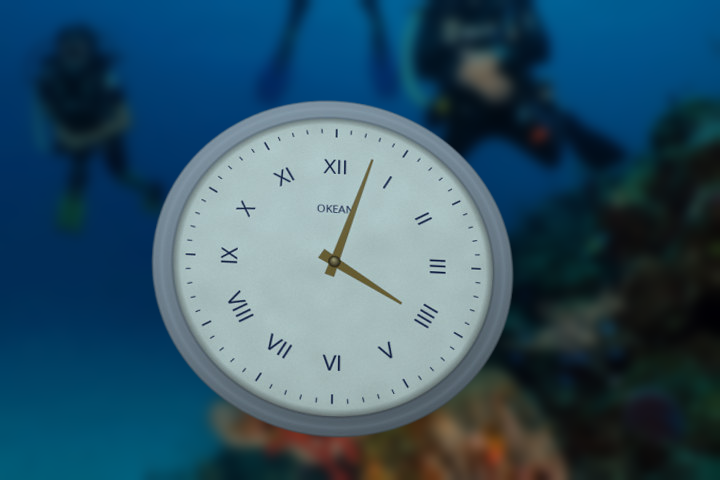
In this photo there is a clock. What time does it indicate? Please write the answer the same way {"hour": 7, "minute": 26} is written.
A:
{"hour": 4, "minute": 3}
